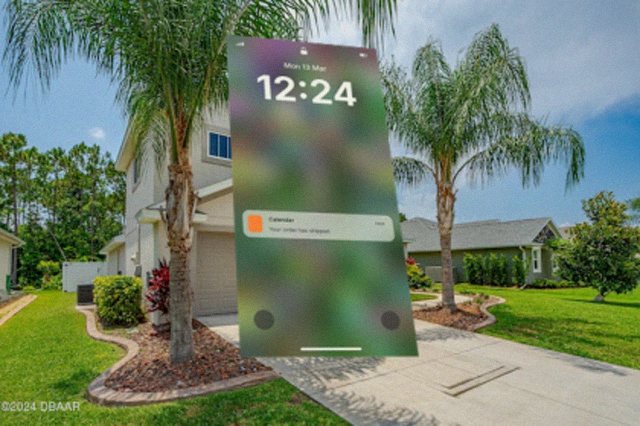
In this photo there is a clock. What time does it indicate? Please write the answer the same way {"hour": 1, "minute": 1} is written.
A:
{"hour": 12, "minute": 24}
